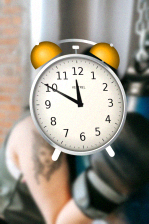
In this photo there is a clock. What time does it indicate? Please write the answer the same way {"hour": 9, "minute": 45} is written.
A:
{"hour": 11, "minute": 50}
